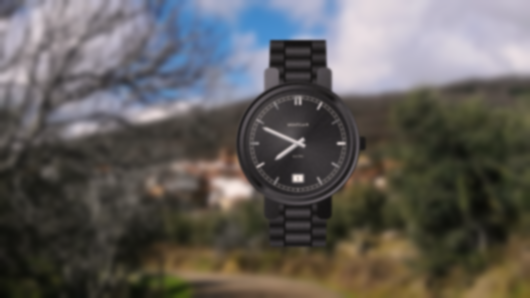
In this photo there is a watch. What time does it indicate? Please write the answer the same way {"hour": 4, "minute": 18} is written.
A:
{"hour": 7, "minute": 49}
